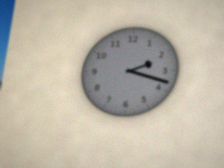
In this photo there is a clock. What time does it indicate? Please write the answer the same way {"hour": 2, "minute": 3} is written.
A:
{"hour": 2, "minute": 18}
